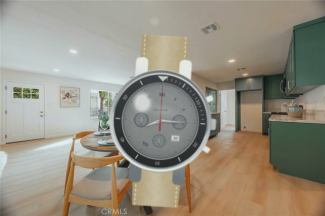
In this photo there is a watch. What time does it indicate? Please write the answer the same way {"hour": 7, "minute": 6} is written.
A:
{"hour": 8, "minute": 15}
